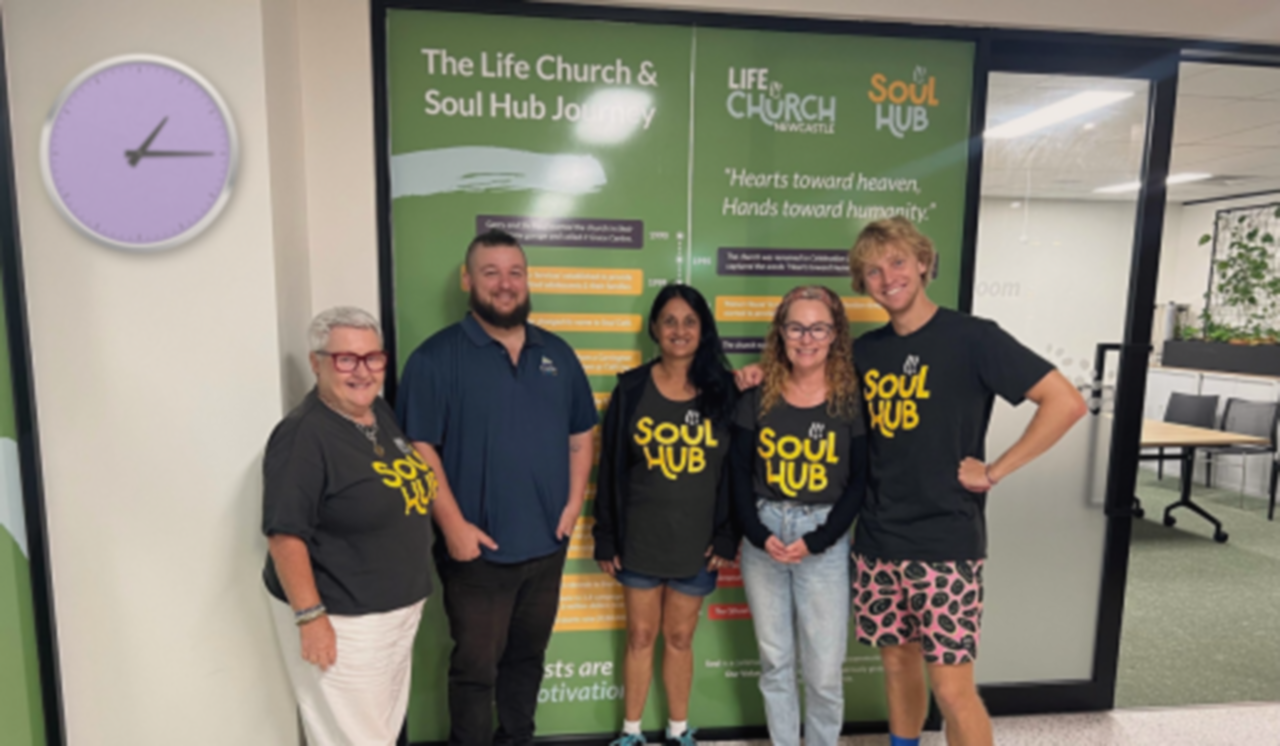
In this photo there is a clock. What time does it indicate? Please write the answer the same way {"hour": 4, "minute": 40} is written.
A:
{"hour": 1, "minute": 15}
